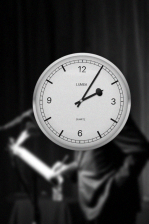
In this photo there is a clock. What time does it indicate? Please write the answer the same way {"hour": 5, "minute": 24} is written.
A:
{"hour": 2, "minute": 5}
